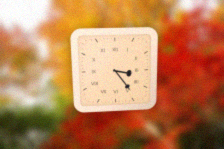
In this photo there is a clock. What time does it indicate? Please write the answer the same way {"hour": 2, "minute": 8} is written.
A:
{"hour": 3, "minute": 24}
